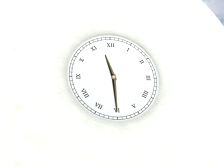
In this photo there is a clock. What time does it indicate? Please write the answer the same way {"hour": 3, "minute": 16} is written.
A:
{"hour": 11, "minute": 30}
